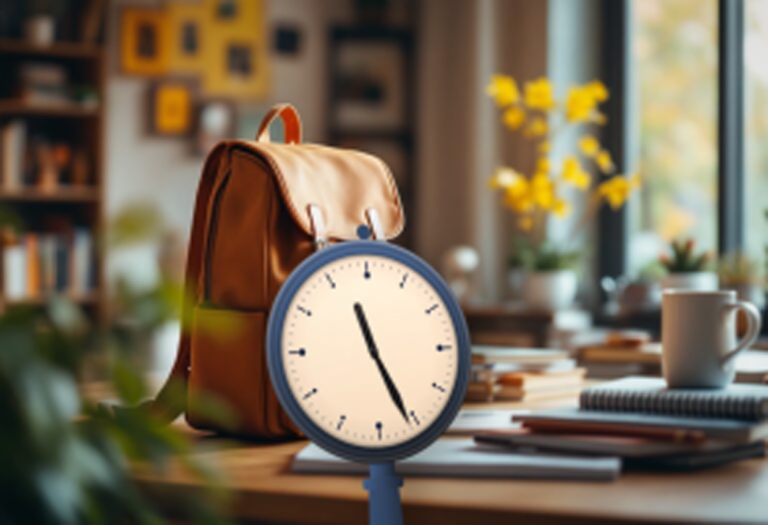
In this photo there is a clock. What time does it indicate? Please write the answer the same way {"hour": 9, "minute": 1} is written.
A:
{"hour": 11, "minute": 26}
